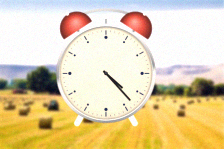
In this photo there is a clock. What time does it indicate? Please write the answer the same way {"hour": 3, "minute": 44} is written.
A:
{"hour": 4, "minute": 23}
